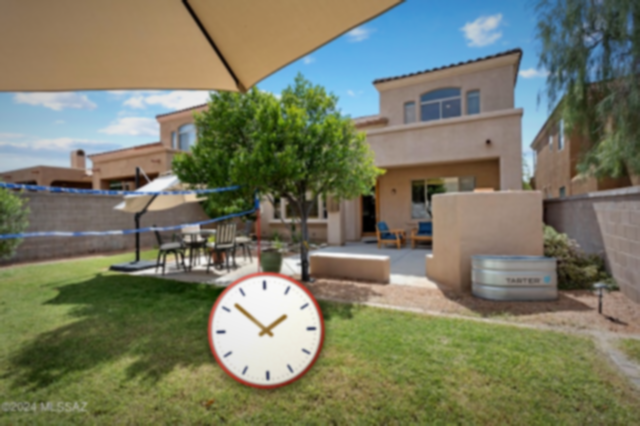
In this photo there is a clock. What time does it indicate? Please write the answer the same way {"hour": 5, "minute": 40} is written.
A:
{"hour": 1, "minute": 52}
